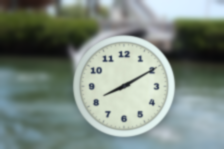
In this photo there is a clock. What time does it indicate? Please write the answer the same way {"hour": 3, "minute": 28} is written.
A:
{"hour": 8, "minute": 10}
